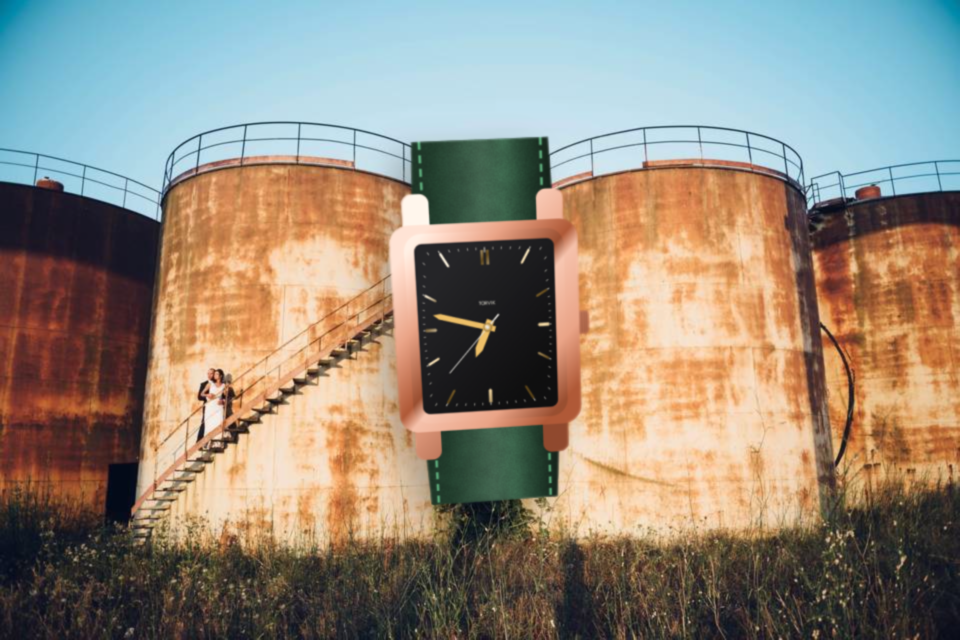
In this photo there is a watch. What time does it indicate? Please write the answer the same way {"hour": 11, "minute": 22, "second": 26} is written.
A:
{"hour": 6, "minute": 47, "second": 37}
